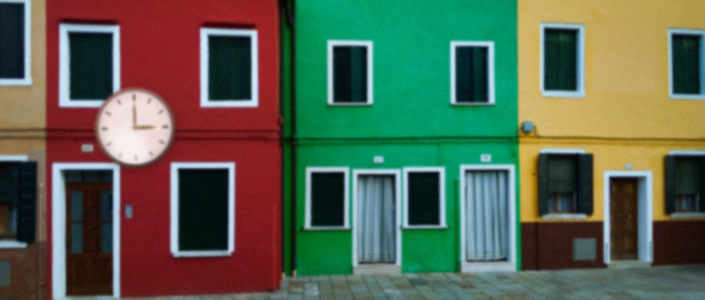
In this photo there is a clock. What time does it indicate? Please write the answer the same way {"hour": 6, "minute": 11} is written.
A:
{"hour": 3, "minute": 0}
